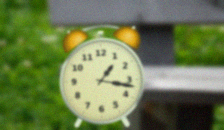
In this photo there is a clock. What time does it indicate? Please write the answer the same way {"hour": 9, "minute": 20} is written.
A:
{"hour": 1, "minute": 17}
